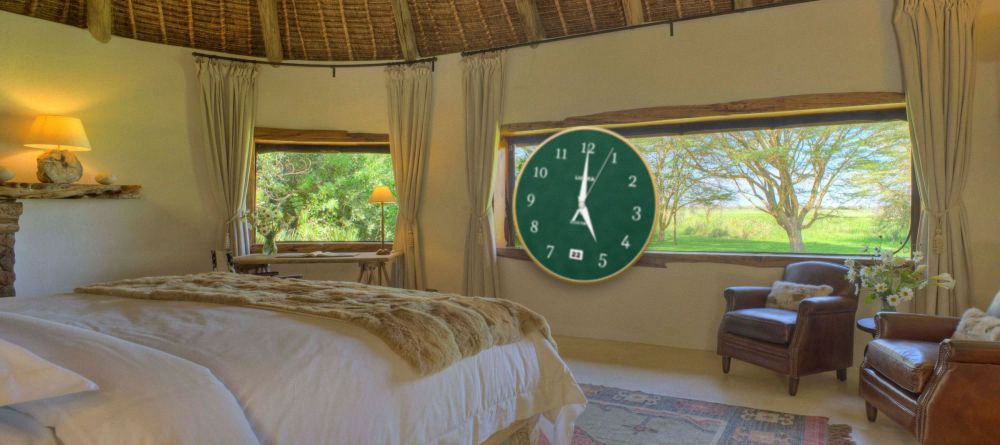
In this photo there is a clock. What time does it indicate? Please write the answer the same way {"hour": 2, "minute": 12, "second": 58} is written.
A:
{"hour": 5, "minute": 0, "second": 4}
